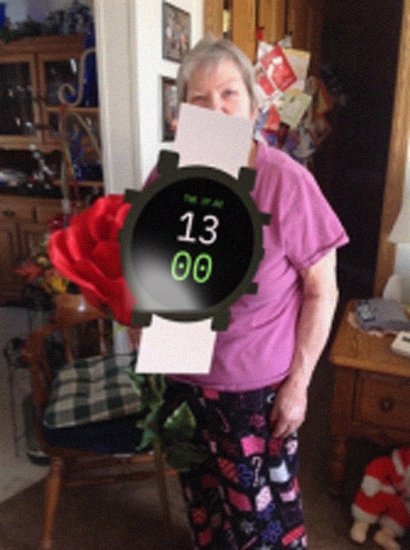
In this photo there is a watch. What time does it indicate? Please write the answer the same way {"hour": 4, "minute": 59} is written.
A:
{"hour": 13, "minute": 0}
